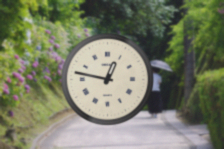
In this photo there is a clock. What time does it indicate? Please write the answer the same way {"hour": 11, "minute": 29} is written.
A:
{"hour": 12, "minute": 47}
